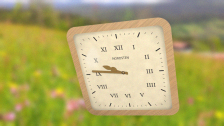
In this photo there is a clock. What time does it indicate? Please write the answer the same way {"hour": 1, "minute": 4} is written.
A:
{"hour": 9, "minute": 46}
